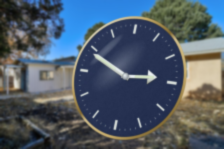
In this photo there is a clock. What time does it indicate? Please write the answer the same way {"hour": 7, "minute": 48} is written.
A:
{"hour": 2, "minute": 49}
